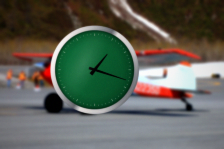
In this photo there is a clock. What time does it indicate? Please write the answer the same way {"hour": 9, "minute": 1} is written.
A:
{"hour": 1, "minute": 18}
